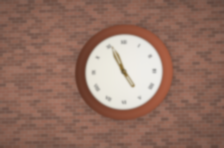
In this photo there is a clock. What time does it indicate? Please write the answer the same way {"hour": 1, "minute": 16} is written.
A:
{"hour": 4, "minute": 56}
